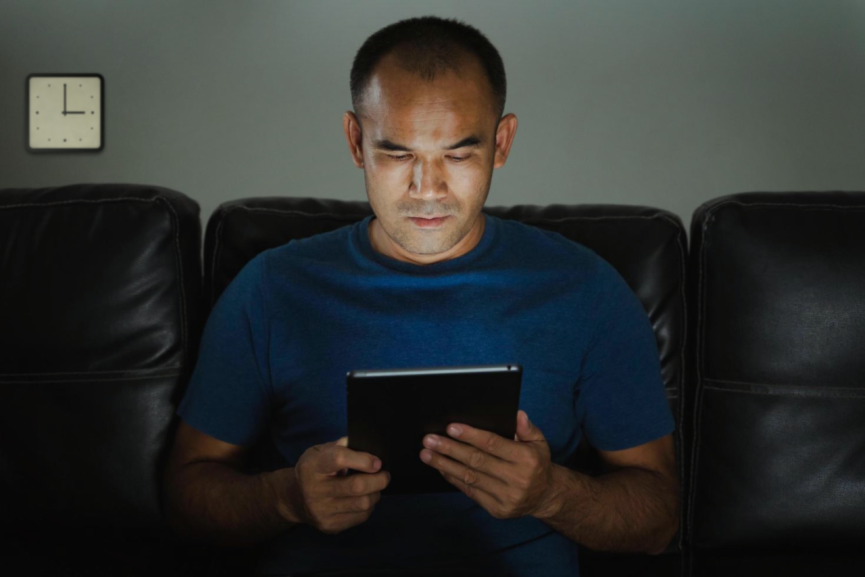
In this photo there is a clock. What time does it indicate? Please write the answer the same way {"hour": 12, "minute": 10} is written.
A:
{"hour": 3, "minute": 0}
